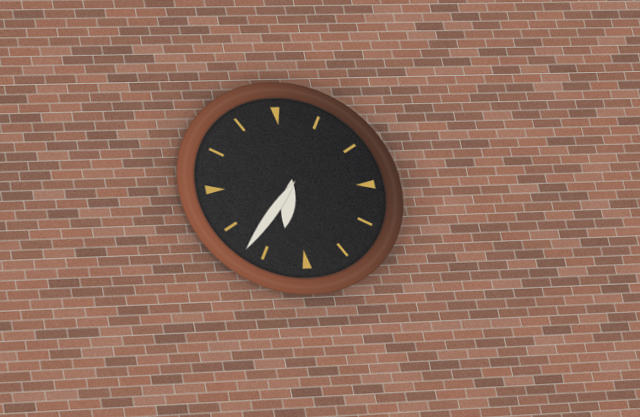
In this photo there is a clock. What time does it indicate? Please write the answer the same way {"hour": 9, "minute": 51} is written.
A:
{"hour": 6, "minute": 37}
